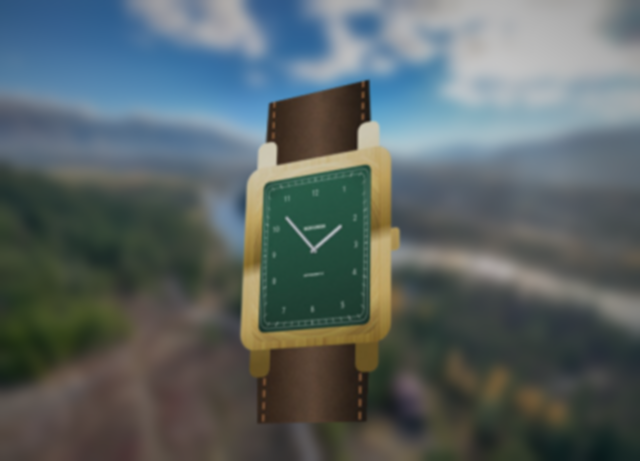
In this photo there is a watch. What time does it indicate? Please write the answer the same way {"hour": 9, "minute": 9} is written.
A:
{"hour": 1, "minute": 53}
